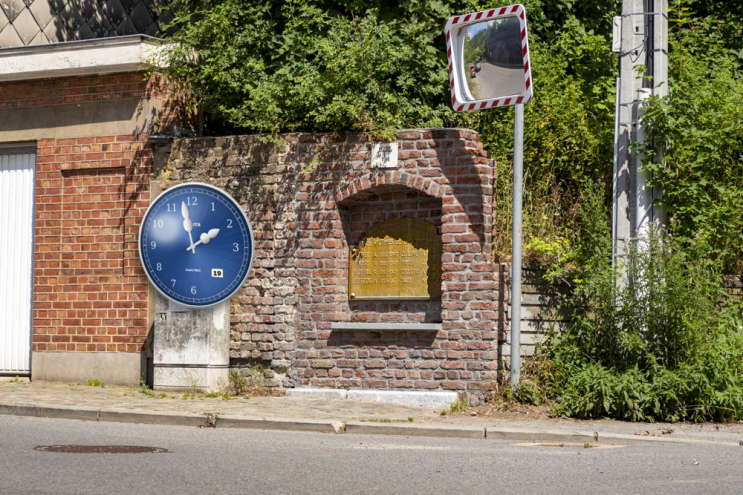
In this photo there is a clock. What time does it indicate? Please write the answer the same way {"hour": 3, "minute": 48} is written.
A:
{"hour": 1, "minute": 58}
